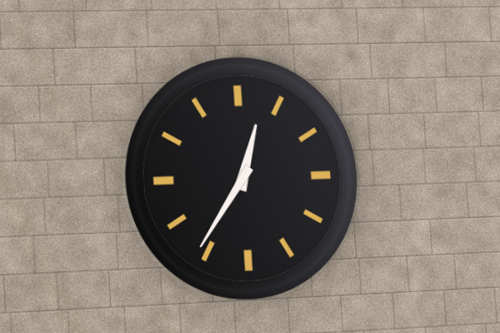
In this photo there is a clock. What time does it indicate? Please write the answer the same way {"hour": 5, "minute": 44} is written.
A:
{"hour": 12, "minute": 36}
